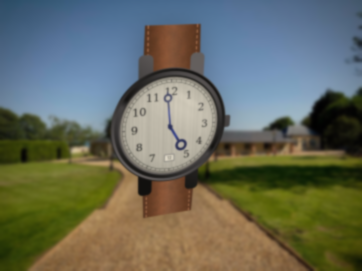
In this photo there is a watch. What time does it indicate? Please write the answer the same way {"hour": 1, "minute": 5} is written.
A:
{"hour": 4, "minute": 59}
